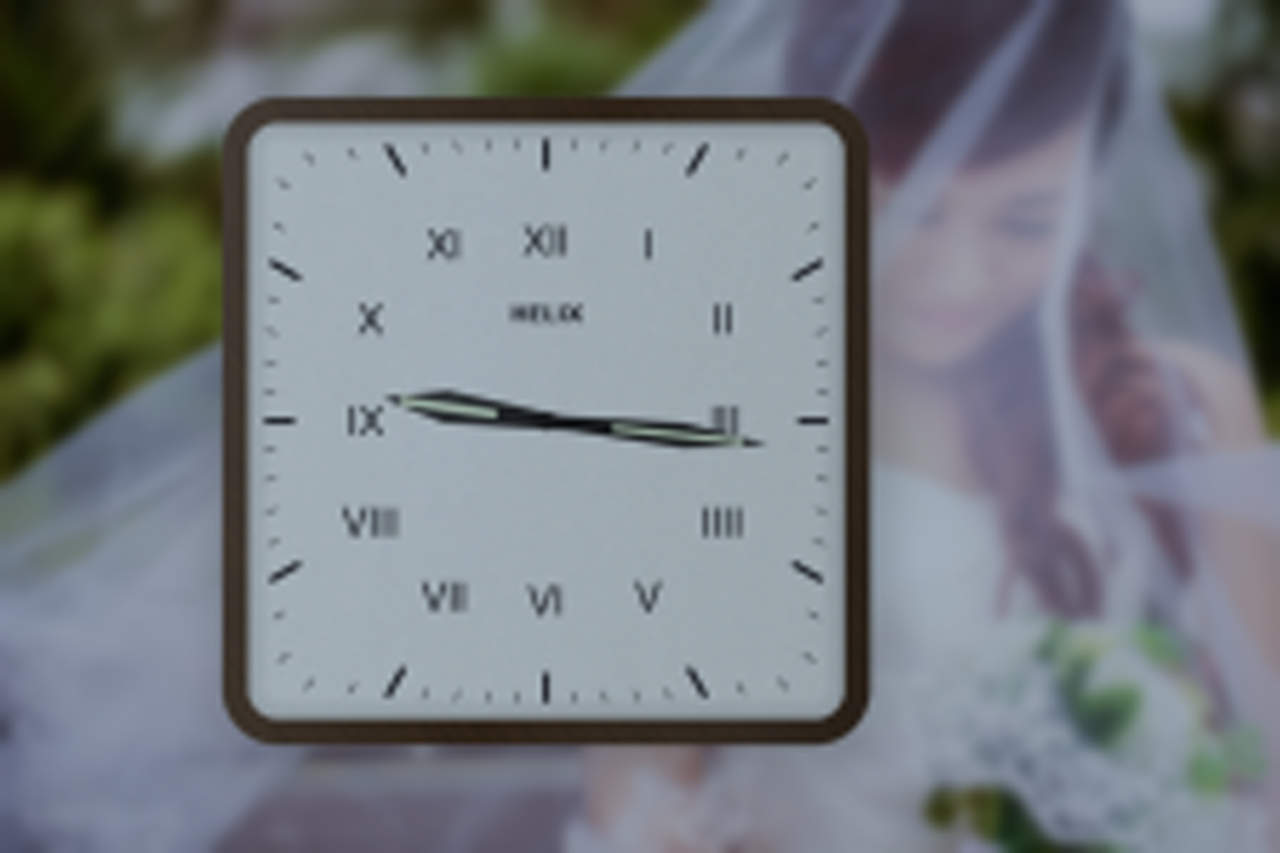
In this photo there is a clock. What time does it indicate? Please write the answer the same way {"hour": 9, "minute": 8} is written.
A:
{"hour": 9, "minute": 16}
